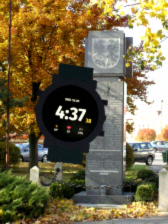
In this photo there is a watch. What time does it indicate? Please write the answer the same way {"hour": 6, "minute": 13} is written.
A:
{"hour": 4, "minute": 37}
